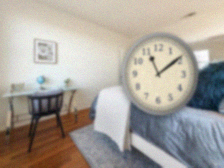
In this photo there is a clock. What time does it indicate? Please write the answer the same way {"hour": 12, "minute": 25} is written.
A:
{"hour": 11, "minute": 9}
